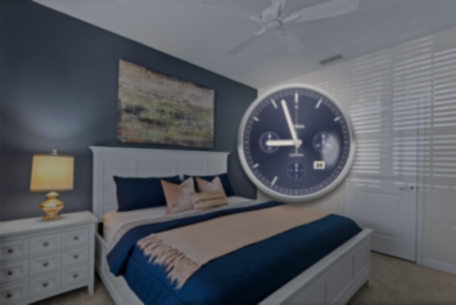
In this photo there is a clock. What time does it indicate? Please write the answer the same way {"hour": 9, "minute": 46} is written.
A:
{"hour": 8, "minute": 57}
